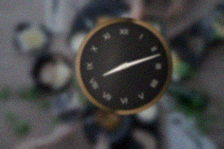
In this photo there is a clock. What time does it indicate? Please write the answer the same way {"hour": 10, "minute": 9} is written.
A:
{"hour": 8, "minute": 12}
